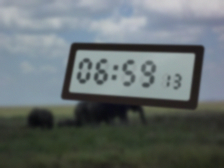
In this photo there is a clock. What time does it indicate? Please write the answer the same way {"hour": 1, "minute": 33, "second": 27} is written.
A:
{"hour": 6, "minute": 59, "second": 13}
